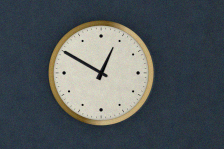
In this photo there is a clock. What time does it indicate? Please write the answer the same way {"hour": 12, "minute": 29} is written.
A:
{"hour": 12, "minute": 50}
